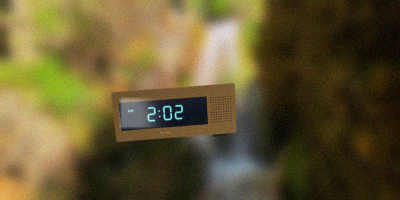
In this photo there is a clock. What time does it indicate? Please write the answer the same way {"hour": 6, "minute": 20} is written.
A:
{"hour": 2, "minute": 2}
